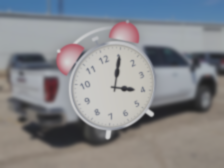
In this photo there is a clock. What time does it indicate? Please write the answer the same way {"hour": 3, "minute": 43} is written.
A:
{"hour": 4, "minute": 5}
